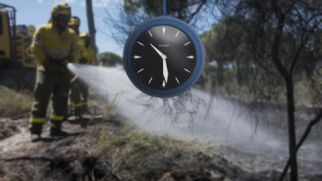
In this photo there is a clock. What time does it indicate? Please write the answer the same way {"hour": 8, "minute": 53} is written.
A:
{"hour": 10, "minute": 29}
